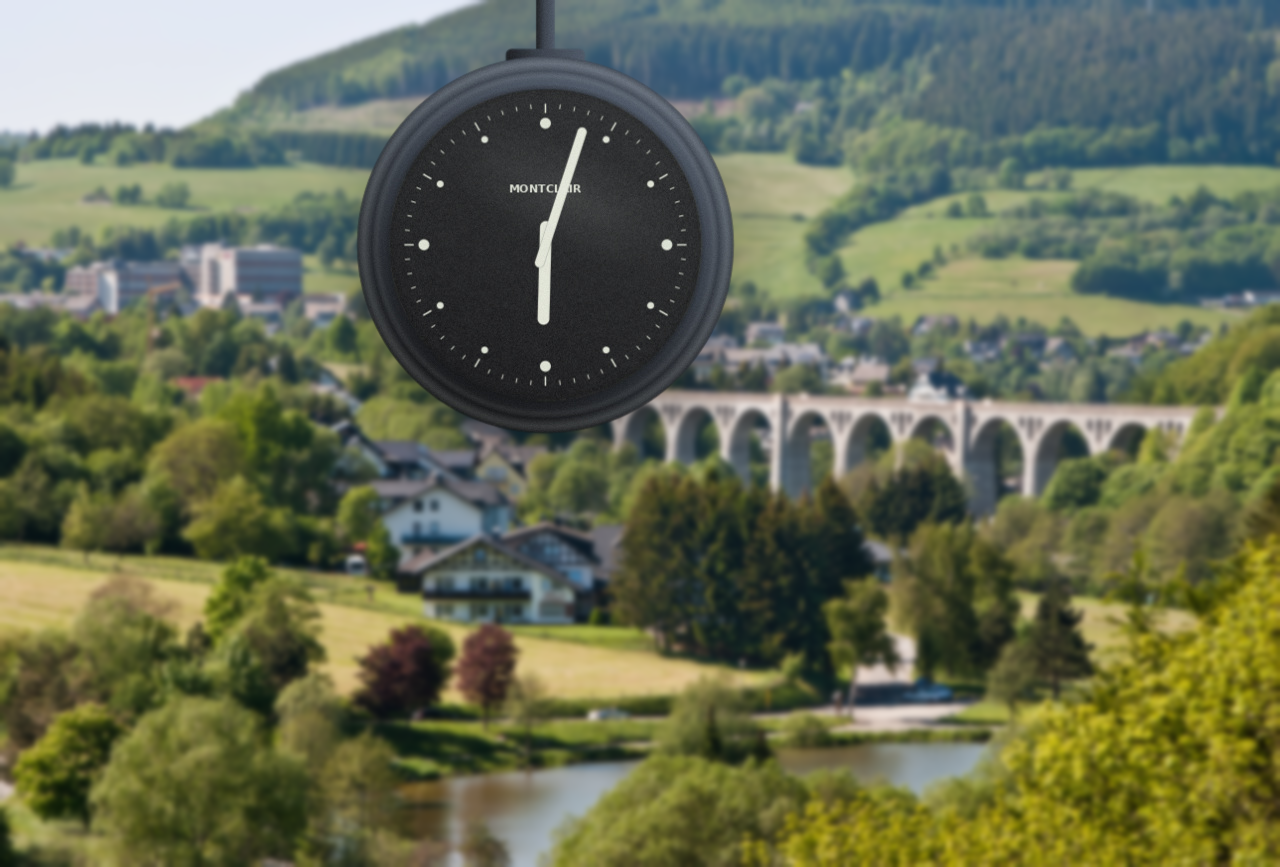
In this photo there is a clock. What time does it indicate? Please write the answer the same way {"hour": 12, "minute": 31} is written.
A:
{"hour": 6, "minute": 3}
